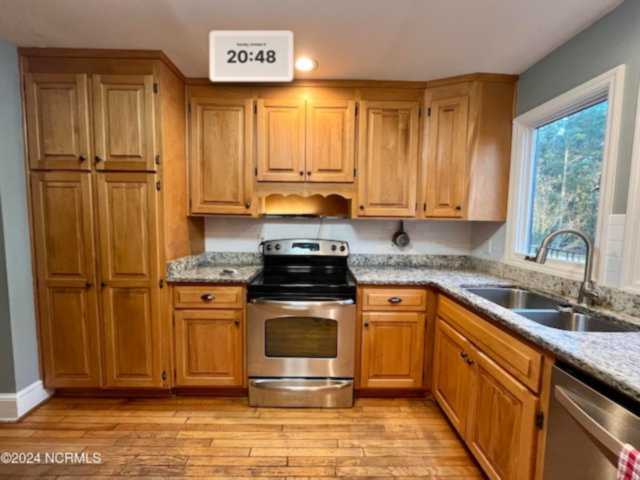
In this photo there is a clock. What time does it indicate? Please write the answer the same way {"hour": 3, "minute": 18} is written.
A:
{"hour": 20, "minute": 48}
